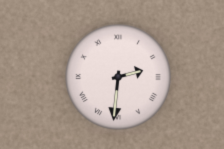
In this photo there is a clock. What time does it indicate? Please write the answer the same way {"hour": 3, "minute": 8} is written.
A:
{"hour": 2, "minute": 31}
